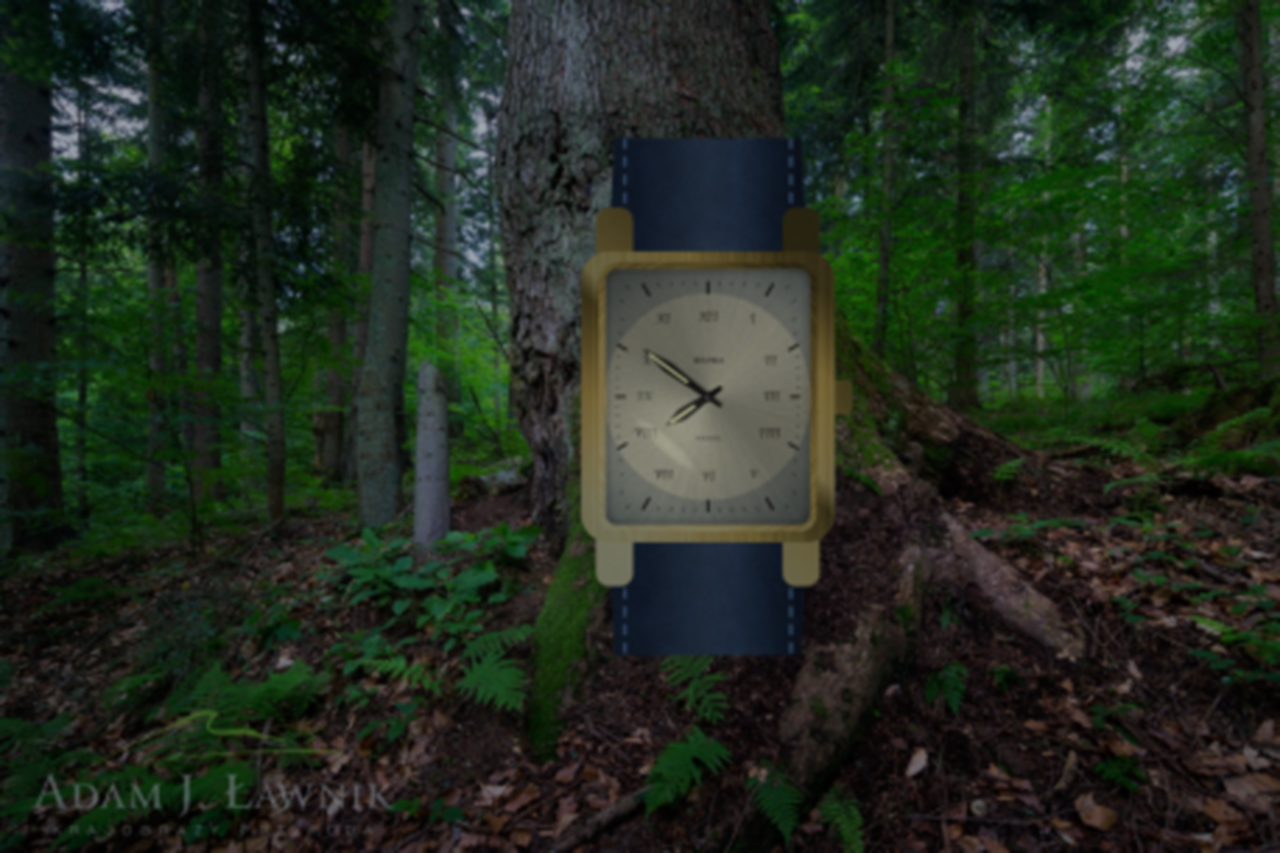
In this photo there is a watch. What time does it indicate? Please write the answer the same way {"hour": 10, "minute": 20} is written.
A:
{"hour": 7, "minute": 51}
